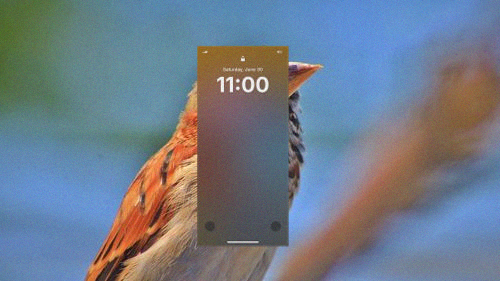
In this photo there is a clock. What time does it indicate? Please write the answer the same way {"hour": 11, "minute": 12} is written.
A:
{"hour": 11, "minute": 0}
